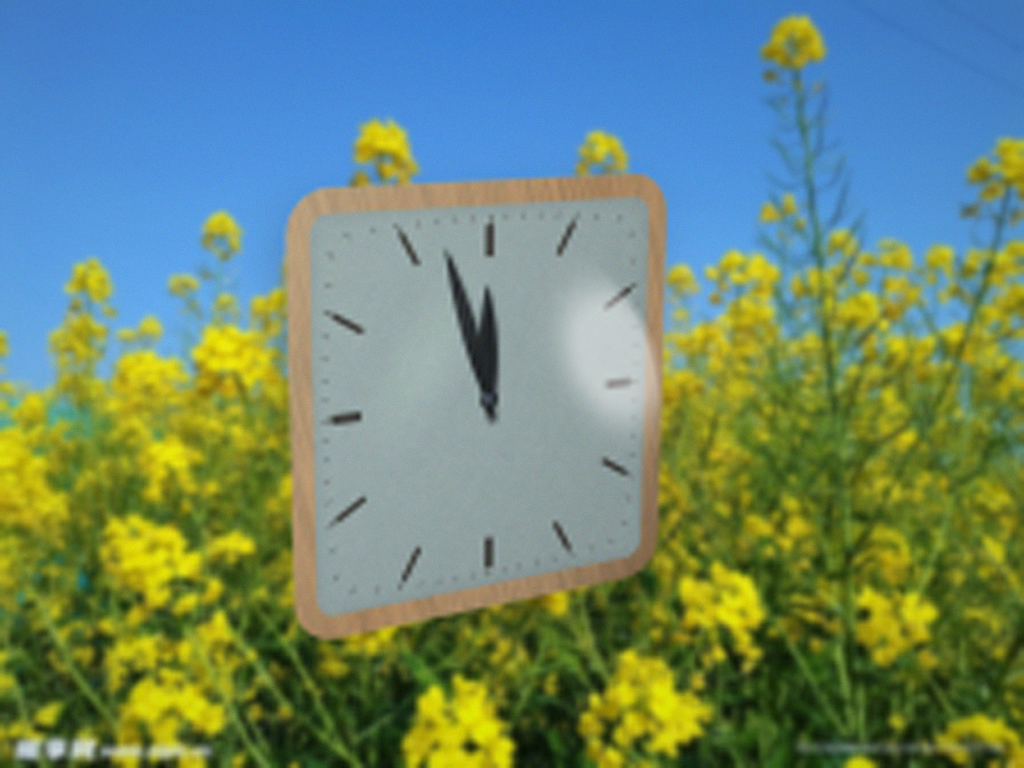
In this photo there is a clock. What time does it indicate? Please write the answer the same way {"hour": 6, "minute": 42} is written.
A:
{"hour": 11, "minute": 57}
